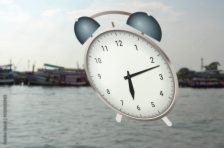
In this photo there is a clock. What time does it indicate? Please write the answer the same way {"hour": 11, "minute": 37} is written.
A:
{"hour": 6, "minute": 12}
